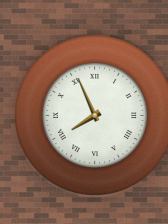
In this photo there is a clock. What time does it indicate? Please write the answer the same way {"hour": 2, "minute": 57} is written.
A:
{"hour": 7, "minute": 56}
